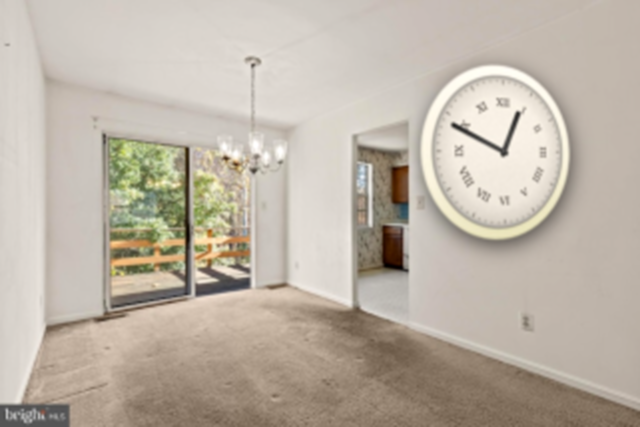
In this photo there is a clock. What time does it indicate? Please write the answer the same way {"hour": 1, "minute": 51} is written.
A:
{"hour": 12, "minute": 49}
